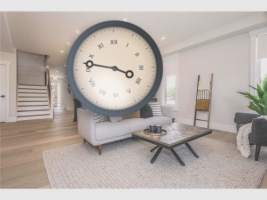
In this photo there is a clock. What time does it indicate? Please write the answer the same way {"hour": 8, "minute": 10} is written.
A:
{"hour": 3, "minute": 47}
